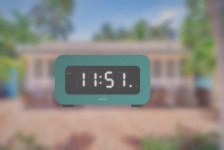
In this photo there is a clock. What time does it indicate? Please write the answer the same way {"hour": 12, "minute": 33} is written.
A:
{"hour": 11, "minute": 51}
